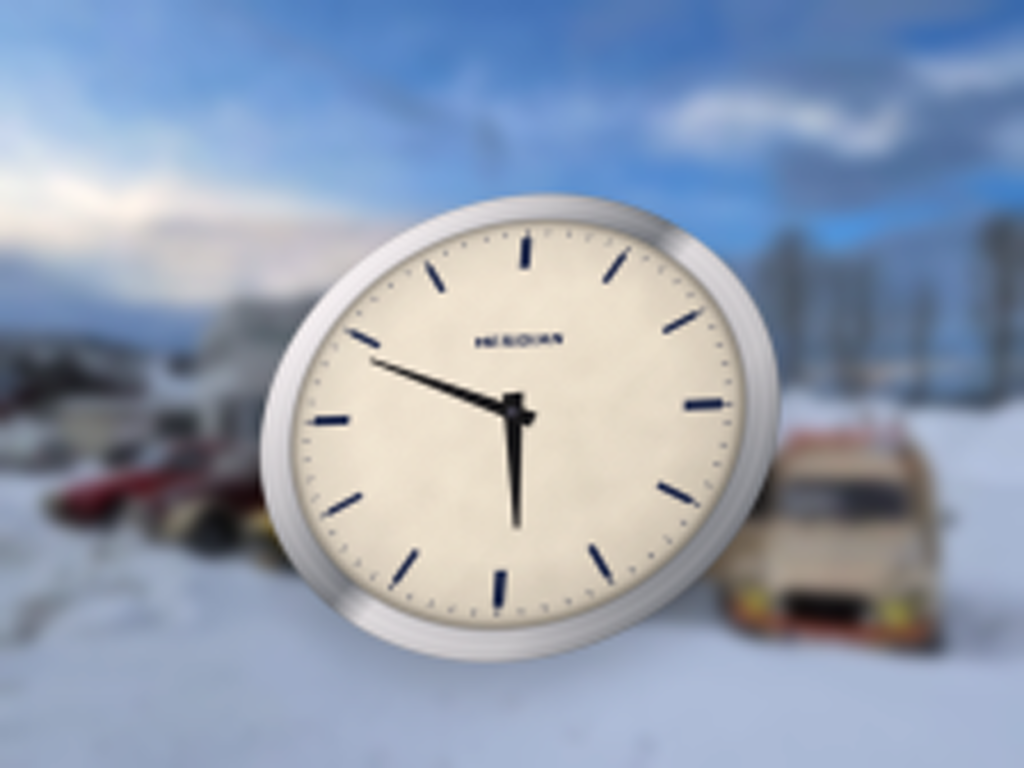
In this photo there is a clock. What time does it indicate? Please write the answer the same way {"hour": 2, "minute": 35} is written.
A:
{"hour": 5, "minute": 49}
